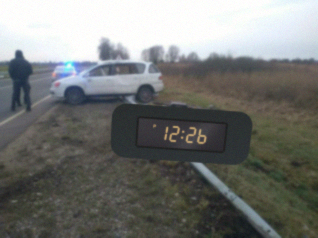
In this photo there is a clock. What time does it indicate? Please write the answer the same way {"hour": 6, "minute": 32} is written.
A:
{"hour": 12, "minute": 26}
